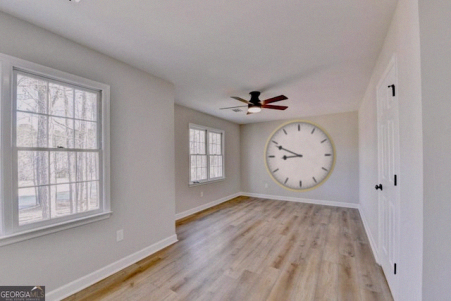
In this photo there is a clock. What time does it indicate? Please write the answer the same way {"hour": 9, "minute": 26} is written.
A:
{"hour": 8, "minute": 49}
